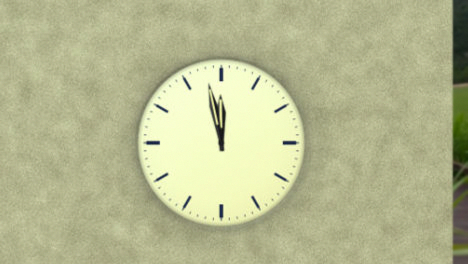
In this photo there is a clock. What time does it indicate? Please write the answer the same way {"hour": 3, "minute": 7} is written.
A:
{"hour": 11, "minute": 58}
